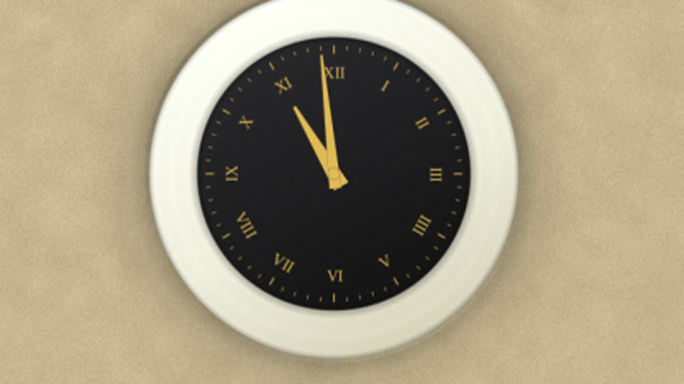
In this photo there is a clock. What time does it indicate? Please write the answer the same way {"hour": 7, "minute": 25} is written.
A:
{"hour": 10, "minute": 59}
